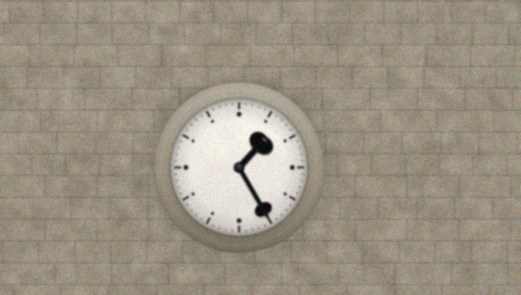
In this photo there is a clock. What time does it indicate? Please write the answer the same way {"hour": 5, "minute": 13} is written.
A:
{"hour": 1, "minute": 25}
